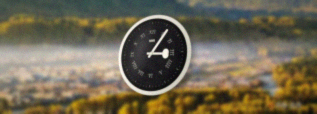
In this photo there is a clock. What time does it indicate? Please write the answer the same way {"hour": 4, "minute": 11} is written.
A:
{"hour": 3, "minute": 6}
